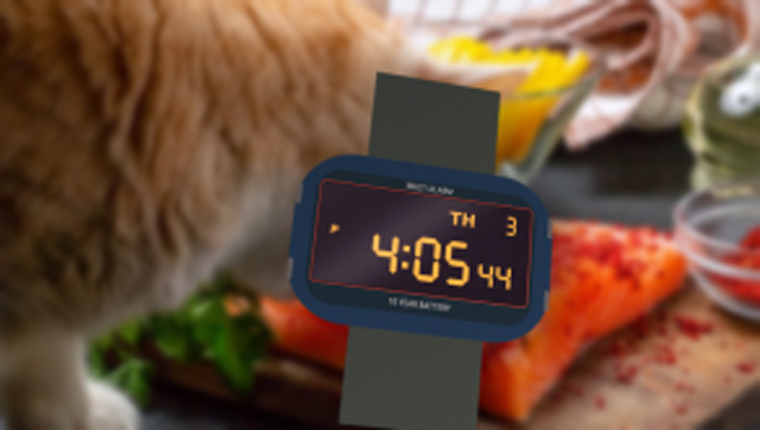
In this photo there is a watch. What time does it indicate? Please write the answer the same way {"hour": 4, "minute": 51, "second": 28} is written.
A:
{"hour": 4, "minute": 5, "second": 44}
